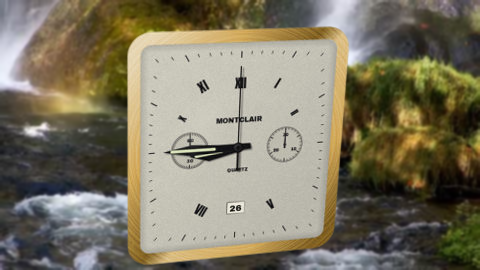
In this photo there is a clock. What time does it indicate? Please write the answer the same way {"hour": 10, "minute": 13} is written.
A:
{"hour": 8, "minute": 45}
